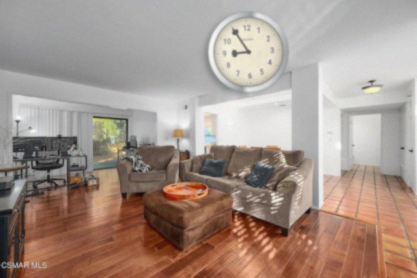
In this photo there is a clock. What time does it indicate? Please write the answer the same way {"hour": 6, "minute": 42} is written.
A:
{"hour": 8, "minute": 55}
